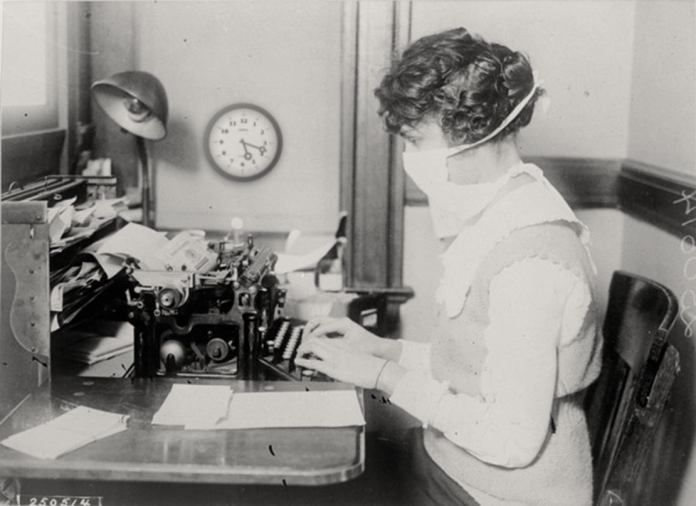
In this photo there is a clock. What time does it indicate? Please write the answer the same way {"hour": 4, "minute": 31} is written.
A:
{"hour": 5, "minute": 18}
